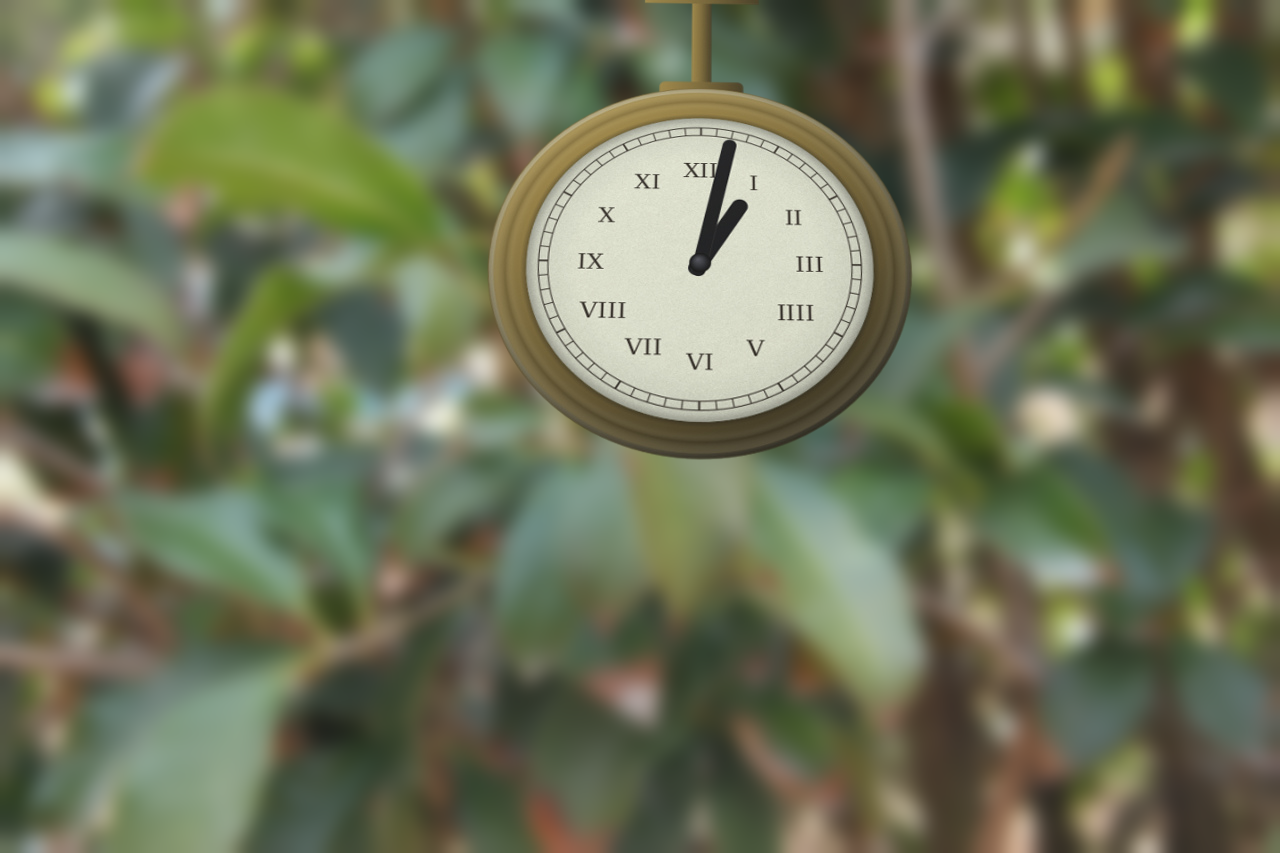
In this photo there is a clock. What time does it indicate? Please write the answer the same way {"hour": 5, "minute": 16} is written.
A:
{"hour": 1, "minute": 2}
